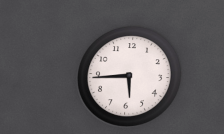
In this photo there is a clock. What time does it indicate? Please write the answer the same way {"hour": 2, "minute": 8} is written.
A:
{"hour": 5, "minute": 44}
